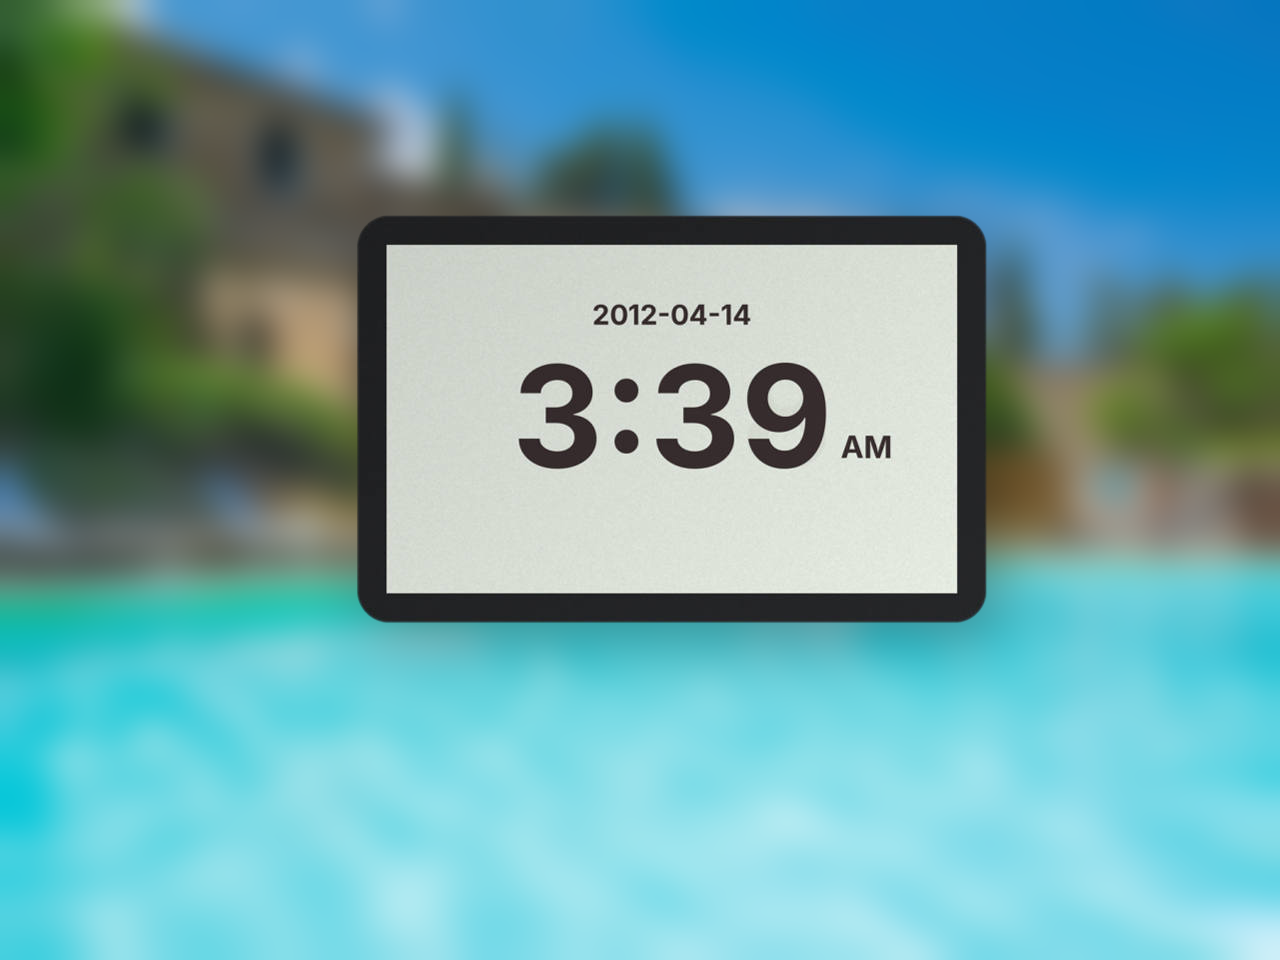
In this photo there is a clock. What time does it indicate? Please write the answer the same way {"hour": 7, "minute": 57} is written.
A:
{"hour": 3, "minute": 39}
